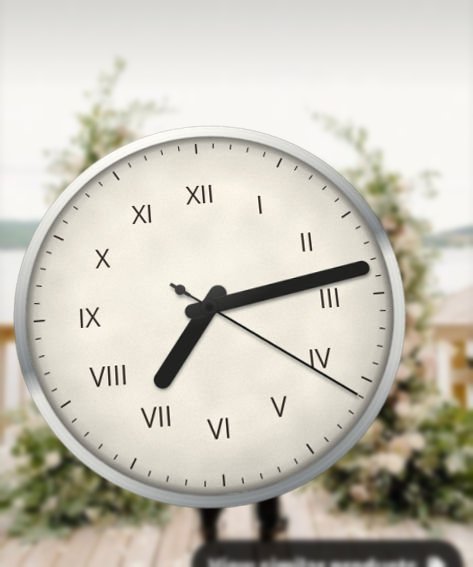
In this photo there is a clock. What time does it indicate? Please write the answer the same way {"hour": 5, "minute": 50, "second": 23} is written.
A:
{"hour": 7, "minute": 13, "second": 21}
